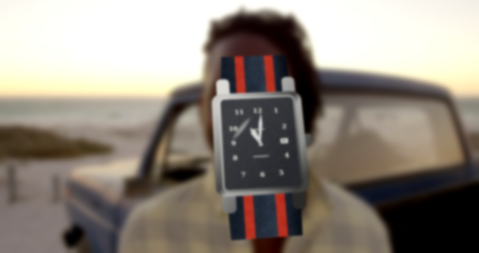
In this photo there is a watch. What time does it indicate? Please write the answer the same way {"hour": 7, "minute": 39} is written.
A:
{"hour": 11, "minute": 1}
